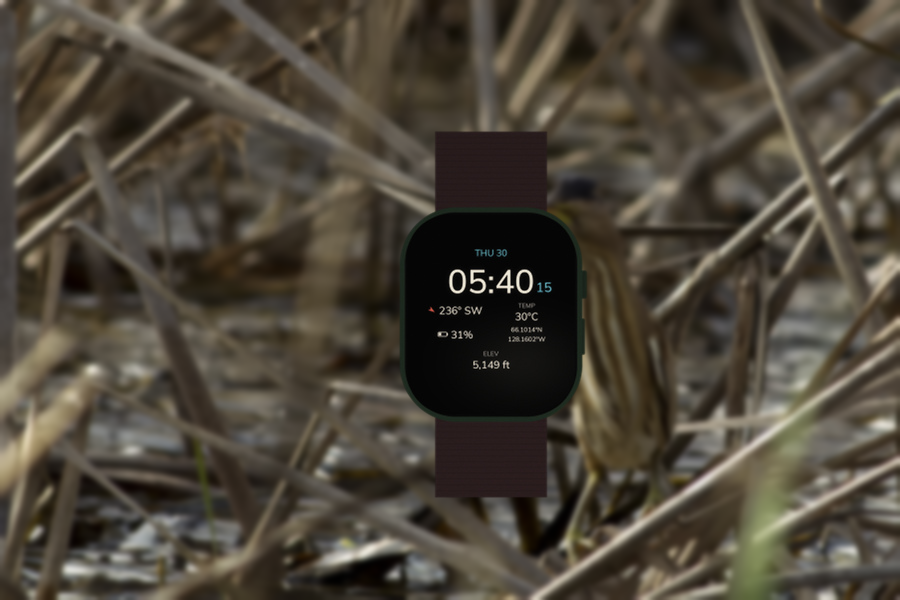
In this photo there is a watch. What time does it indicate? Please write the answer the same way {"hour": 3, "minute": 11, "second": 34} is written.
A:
{"hour": 5, "minute": 40, "second": 15}
